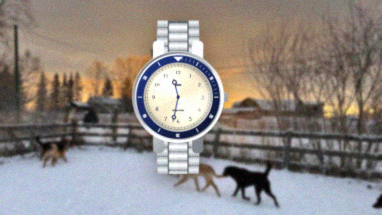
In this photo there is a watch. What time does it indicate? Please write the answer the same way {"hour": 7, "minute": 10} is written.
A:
{"hour": 11, "minute": 32}
